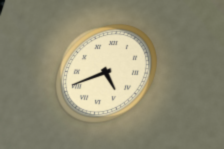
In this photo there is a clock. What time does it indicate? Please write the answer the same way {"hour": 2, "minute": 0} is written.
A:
{"hour": 4, "minute": 41}
